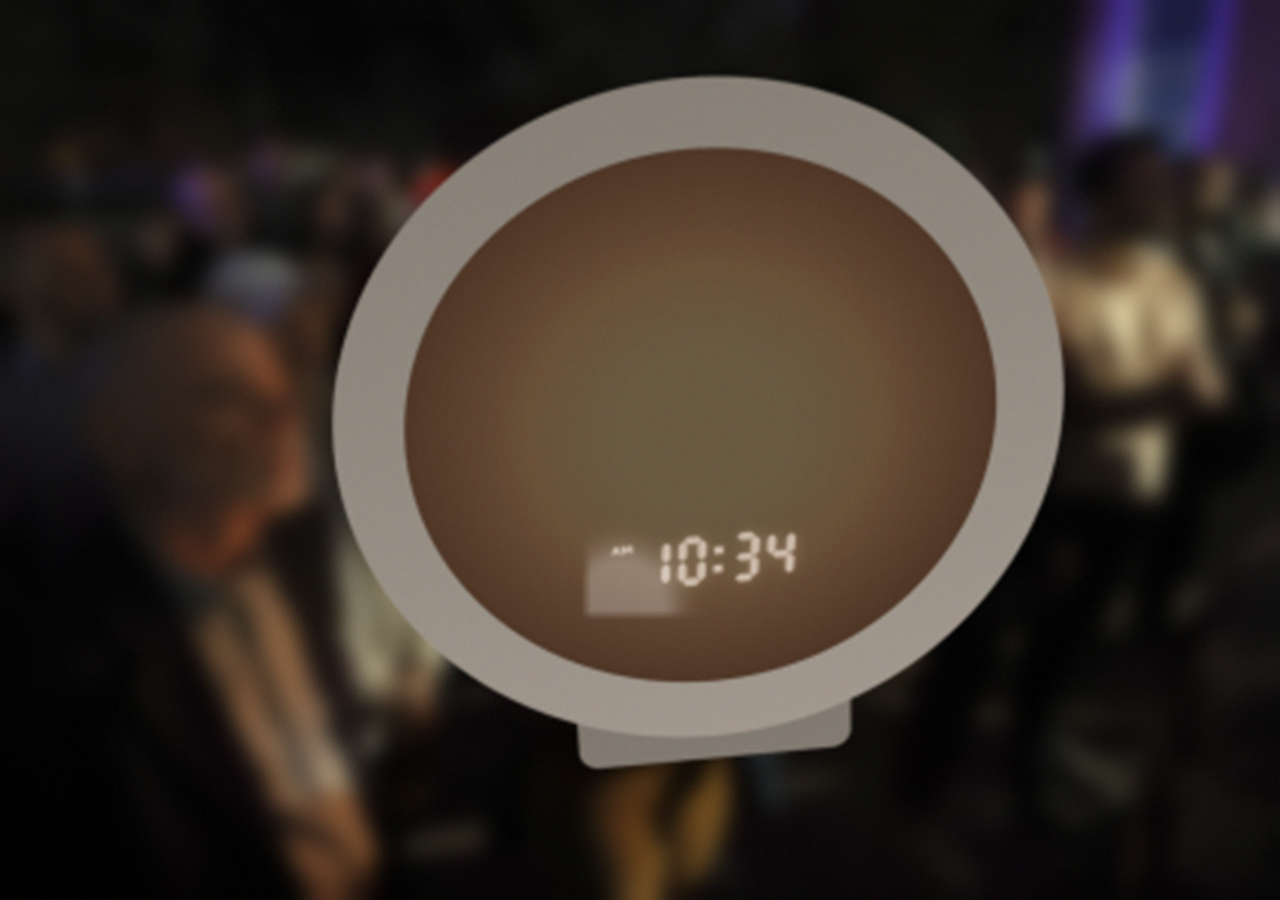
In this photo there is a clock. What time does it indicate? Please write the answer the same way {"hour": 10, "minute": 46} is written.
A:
{"hour": 10, "minute": 34}
